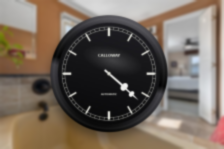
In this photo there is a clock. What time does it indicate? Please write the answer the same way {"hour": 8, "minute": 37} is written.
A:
{"hour": 4, "minute": 22}
